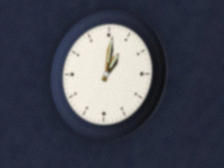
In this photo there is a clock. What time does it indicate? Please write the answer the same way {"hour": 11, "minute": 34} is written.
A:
{"hour": 1, "minute": 1}
